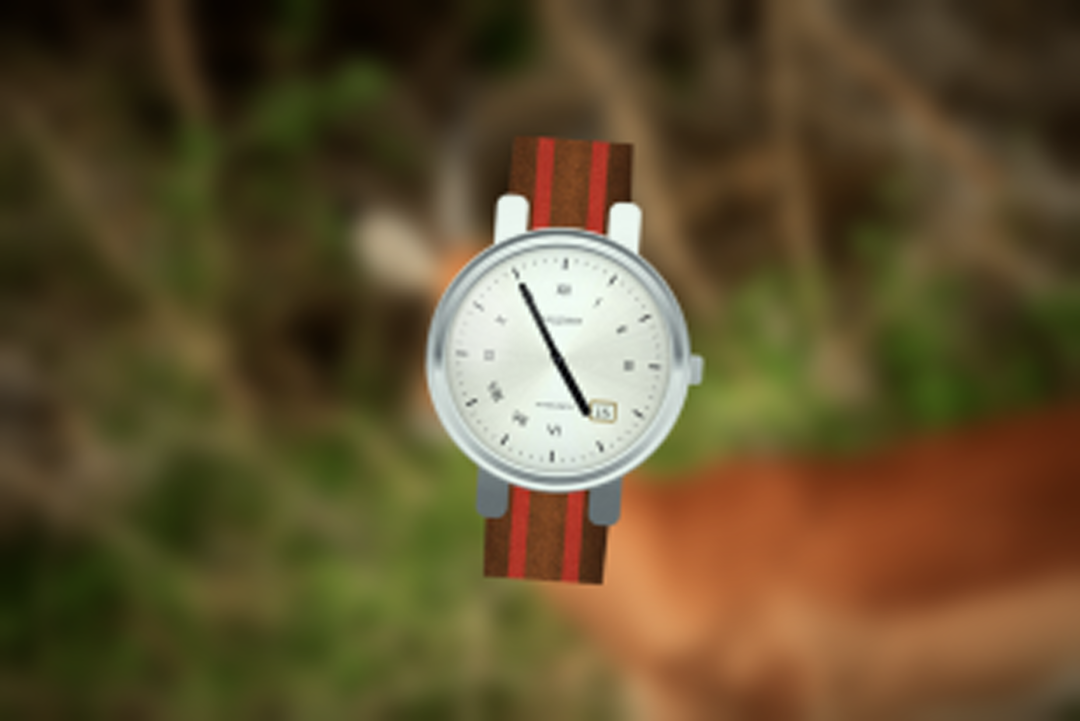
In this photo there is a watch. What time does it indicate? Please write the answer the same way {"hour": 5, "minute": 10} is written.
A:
{"hour": 4, "minute": 55}
